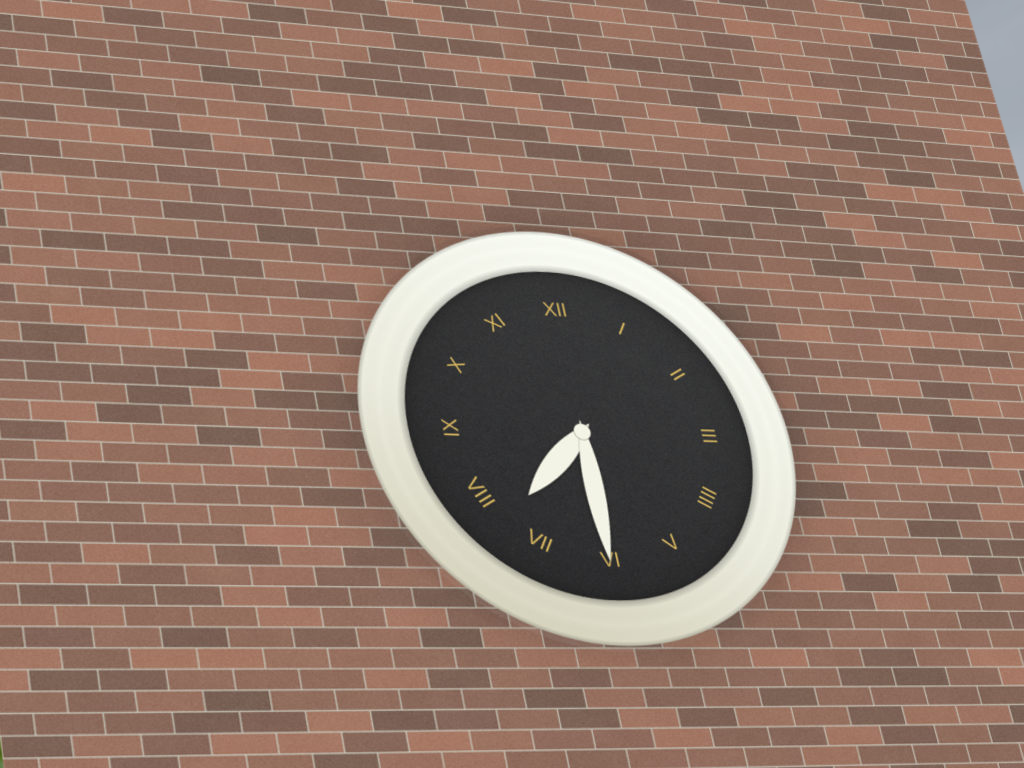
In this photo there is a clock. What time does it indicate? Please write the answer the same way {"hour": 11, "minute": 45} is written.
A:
{"hour": 7, "minute": 30}
